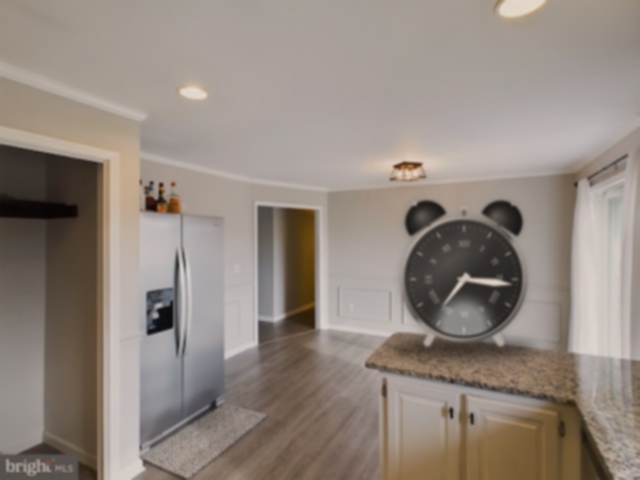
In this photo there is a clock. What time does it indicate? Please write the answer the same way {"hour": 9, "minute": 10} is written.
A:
{"hour": 7, "minute": 16}
